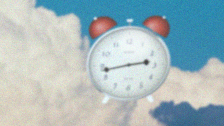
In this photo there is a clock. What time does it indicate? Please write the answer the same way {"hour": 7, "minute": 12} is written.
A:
{"hour": 2, "minute": 43}
